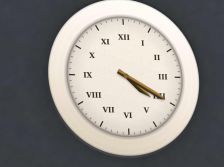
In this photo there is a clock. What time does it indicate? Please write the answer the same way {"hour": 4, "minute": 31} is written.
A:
{"hour": 4, "minute": 20}
